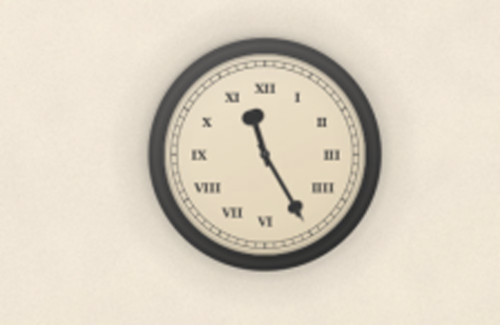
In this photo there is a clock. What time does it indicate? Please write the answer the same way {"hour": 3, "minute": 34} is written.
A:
{"hour": 11, "minute": 25}
